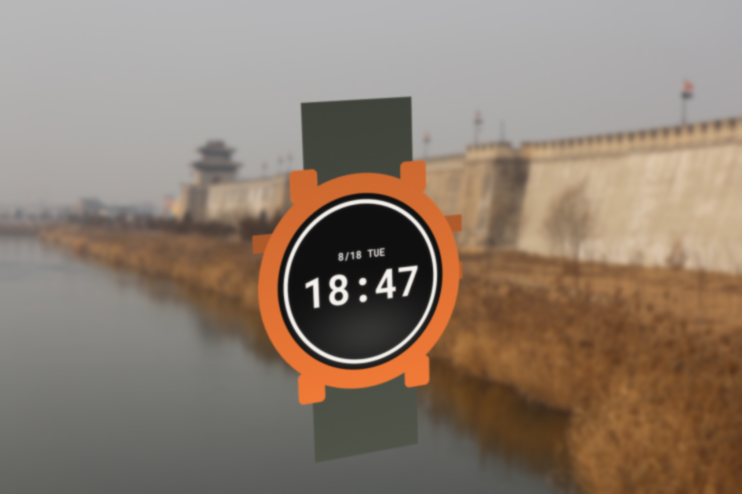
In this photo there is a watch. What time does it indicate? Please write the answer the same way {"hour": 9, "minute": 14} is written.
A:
{"hour": 18, "minute": 47}
